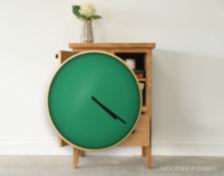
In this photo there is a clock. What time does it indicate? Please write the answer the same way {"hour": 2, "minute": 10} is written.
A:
{"hour": 4, "minute": 21}
